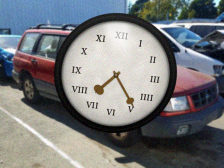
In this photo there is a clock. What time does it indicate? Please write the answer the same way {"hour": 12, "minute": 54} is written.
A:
{"hour": 7, "minute": 24}
